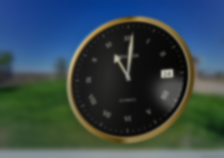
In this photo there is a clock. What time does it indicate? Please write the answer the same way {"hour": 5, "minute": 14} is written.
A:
{"hour": 11, "minute": 1}
